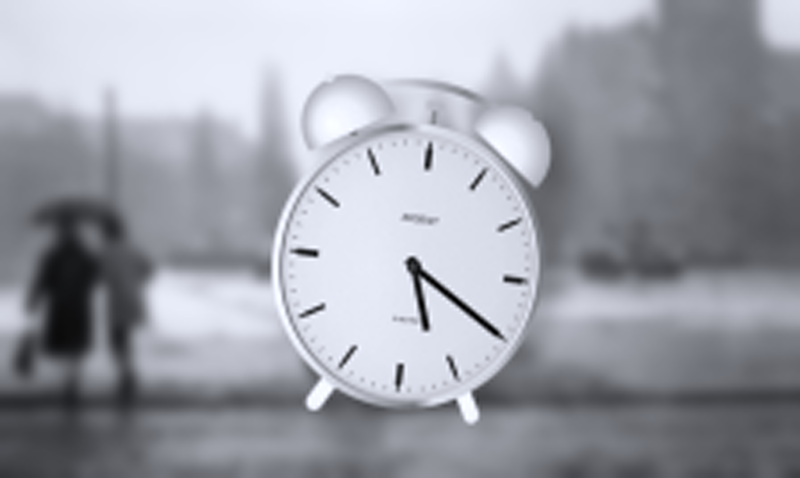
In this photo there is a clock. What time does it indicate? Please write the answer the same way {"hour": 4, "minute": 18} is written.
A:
{"hour": 5, "minute": 20}
